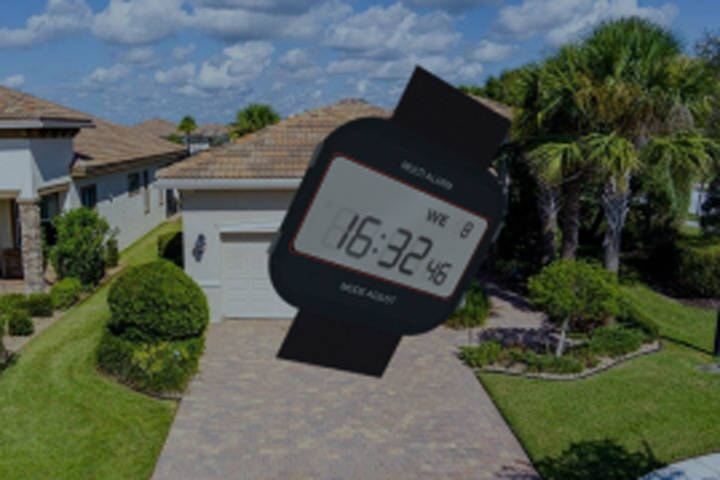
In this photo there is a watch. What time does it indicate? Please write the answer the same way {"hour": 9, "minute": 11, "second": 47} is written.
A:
{"hour": 16, "minute": 32, "second": 46}
